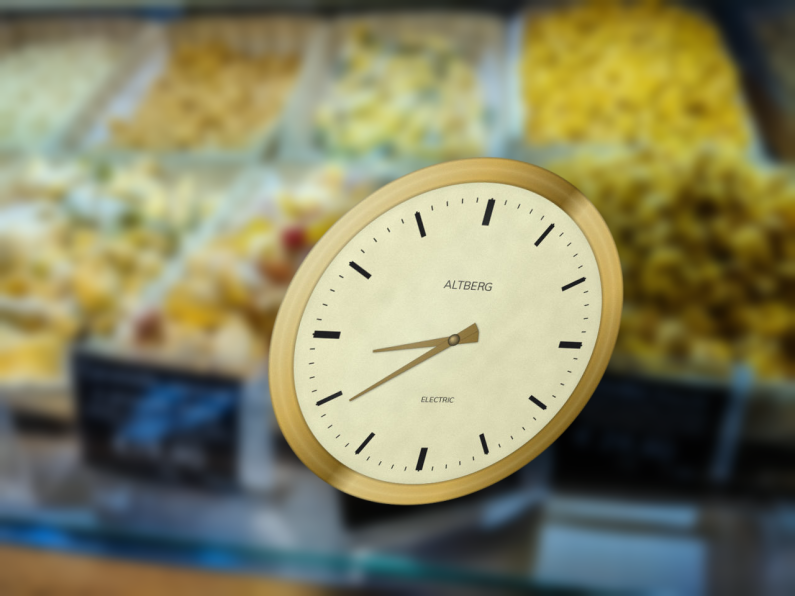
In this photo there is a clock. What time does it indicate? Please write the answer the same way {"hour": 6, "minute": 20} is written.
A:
{"hour": 8, "minute": 39}
